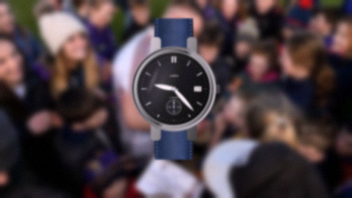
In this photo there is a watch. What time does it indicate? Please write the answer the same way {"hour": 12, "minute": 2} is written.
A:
{"hour": 9, "minute": 23}
